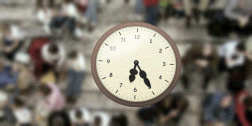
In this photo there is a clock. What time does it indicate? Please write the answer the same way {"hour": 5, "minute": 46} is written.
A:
{"hour": 6, "minute": 25}
